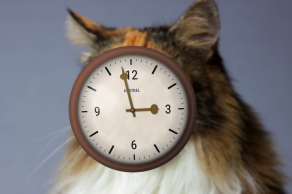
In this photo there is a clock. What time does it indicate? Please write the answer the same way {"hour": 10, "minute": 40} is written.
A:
{"hour": 2, "minute": 58}
